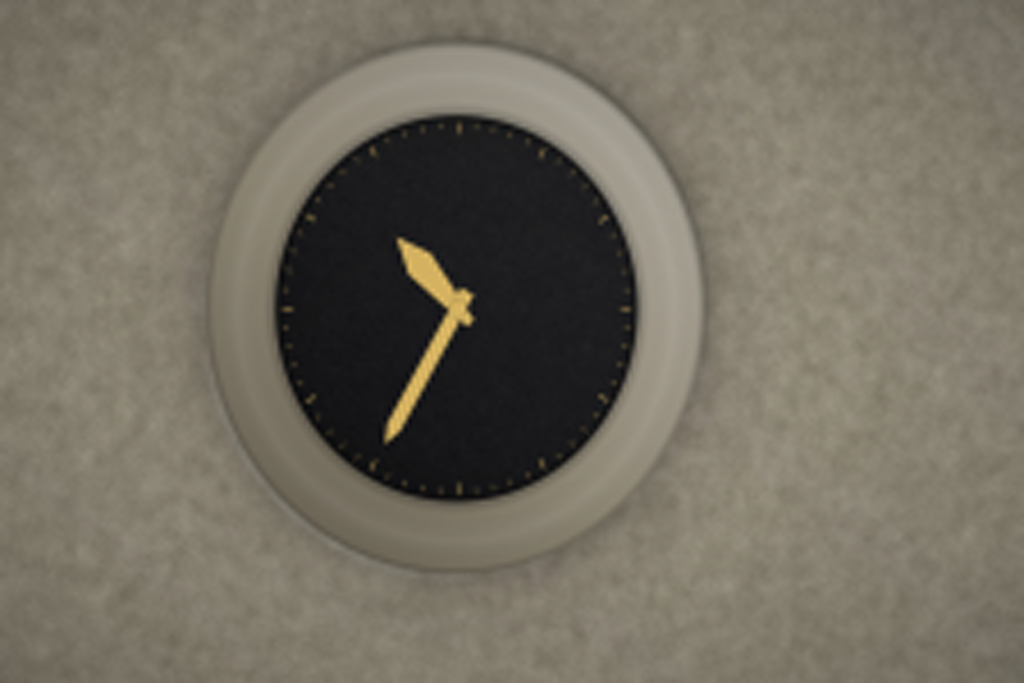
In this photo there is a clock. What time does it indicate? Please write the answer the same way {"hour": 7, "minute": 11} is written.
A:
{"hour": 10, "minute": 35}
